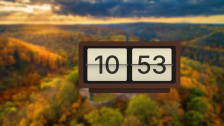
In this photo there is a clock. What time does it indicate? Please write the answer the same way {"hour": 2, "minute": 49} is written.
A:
{"hour": 10, "minute": 53}
